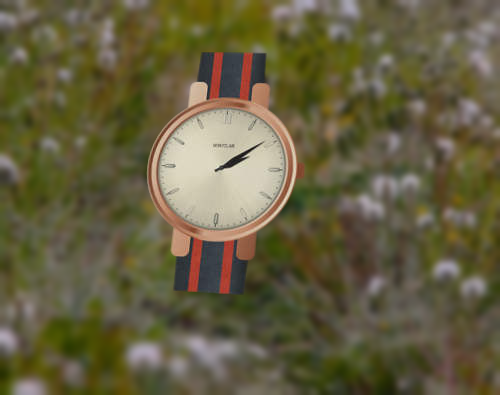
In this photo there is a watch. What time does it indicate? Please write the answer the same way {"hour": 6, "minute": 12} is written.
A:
{"hour": 2, "minute": 9}
